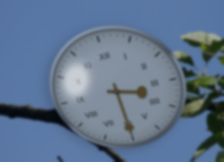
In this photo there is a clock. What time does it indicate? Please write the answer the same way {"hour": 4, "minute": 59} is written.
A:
{"hour": 3, "minute": 30}
